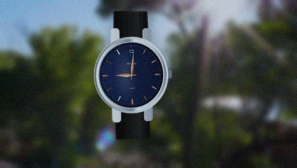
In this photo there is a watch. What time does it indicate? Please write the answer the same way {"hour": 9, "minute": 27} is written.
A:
{"hour": 9, "minute": 1}
